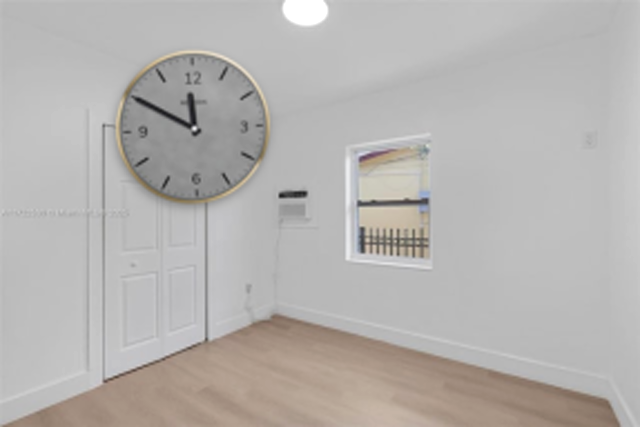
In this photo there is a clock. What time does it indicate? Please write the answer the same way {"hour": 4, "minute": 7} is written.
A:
{"hour": 11, "minute": 50}
